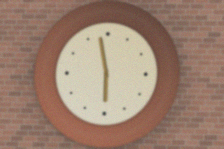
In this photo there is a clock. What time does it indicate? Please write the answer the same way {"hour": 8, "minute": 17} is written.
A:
{"hour": 5, "minute": 58}
